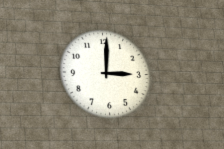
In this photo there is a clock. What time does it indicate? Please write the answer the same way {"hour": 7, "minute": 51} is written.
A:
{"hour": 3, "minute": 1}
